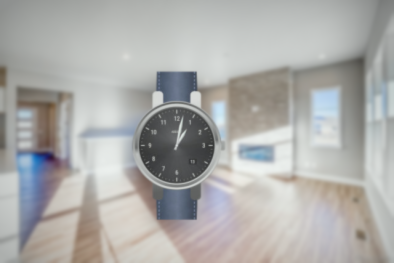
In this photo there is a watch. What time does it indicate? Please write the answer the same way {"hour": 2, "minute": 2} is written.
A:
{"hour": 1, "minute": 2}
